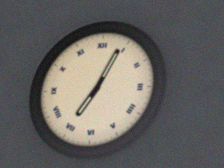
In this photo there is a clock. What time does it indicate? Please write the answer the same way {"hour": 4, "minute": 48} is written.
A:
{"hour": 7, "minute": 4}
